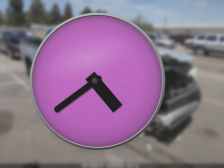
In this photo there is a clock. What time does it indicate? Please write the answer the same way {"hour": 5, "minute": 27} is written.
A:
{"hour": 4, "minute": 39}
